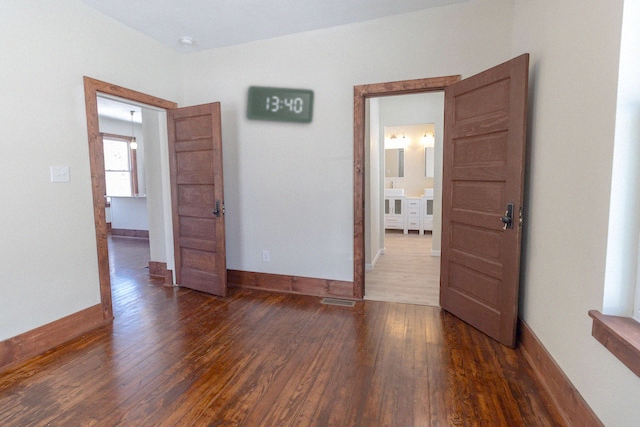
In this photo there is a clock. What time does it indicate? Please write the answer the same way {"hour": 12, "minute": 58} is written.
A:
{"hour": 13, "minute": 40}
